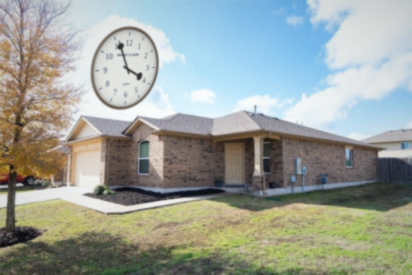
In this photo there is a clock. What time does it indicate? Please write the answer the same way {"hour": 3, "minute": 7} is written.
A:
{"hour": 3, "minute": 56}
